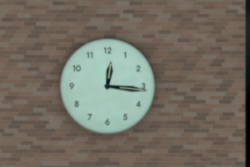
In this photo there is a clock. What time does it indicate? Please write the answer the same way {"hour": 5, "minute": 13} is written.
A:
{"hour": 12, "minute": 16}
